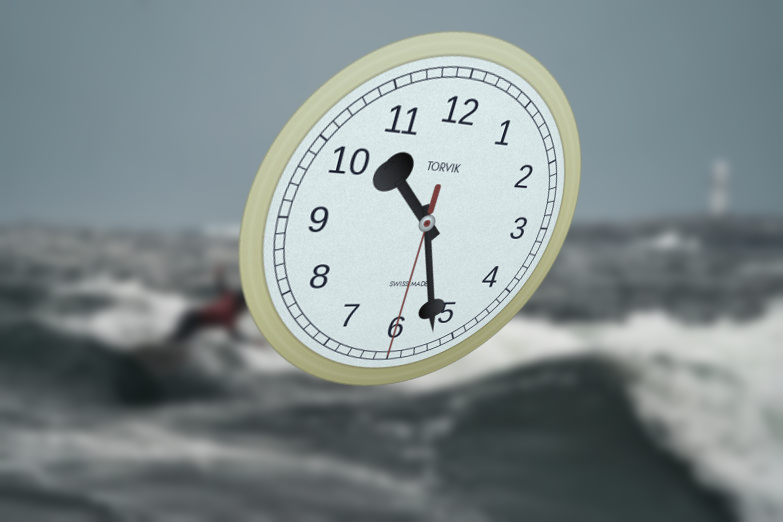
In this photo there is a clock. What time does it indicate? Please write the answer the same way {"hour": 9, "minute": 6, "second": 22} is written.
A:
{"hour": 10, "minute": 26, "second": 30}
